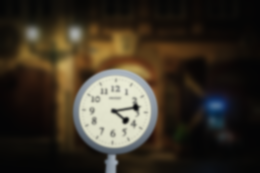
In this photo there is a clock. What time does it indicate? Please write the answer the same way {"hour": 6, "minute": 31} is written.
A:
{"hour": 4, "minute": 13}
